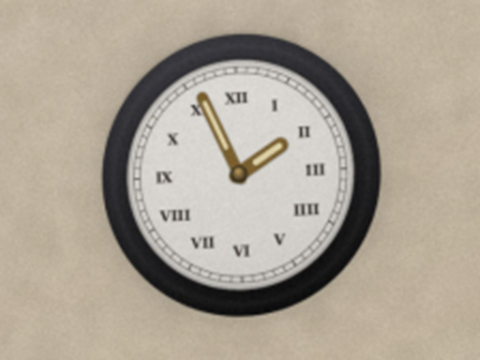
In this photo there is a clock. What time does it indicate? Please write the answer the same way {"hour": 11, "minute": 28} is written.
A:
{"hour": 1, "minute": 56}
